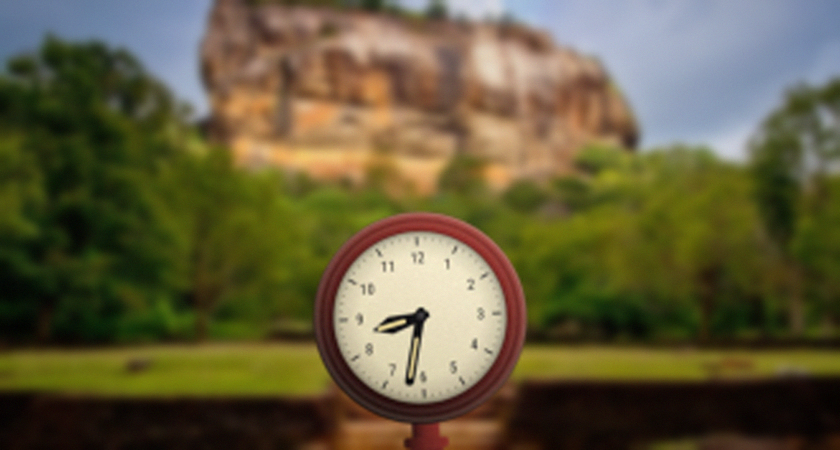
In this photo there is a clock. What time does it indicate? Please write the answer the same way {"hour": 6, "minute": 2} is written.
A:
{"hour": 8, "minute": 32}
